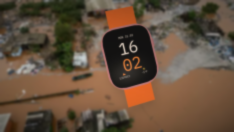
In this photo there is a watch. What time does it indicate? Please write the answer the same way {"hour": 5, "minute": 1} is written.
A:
{"hour": 16, "minute": 2}
